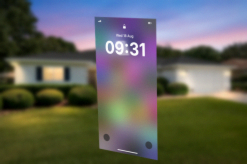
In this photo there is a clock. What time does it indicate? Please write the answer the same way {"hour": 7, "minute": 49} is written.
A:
{"hour": 9, "minute": 31}
